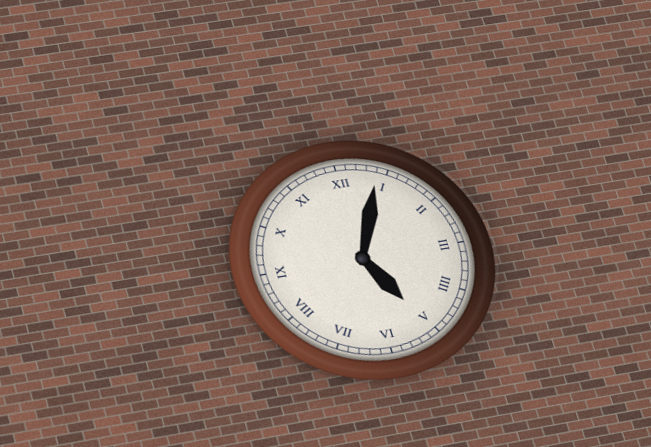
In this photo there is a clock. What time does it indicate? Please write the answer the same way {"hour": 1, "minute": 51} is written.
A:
{"hour": 5, "minute": 4}
